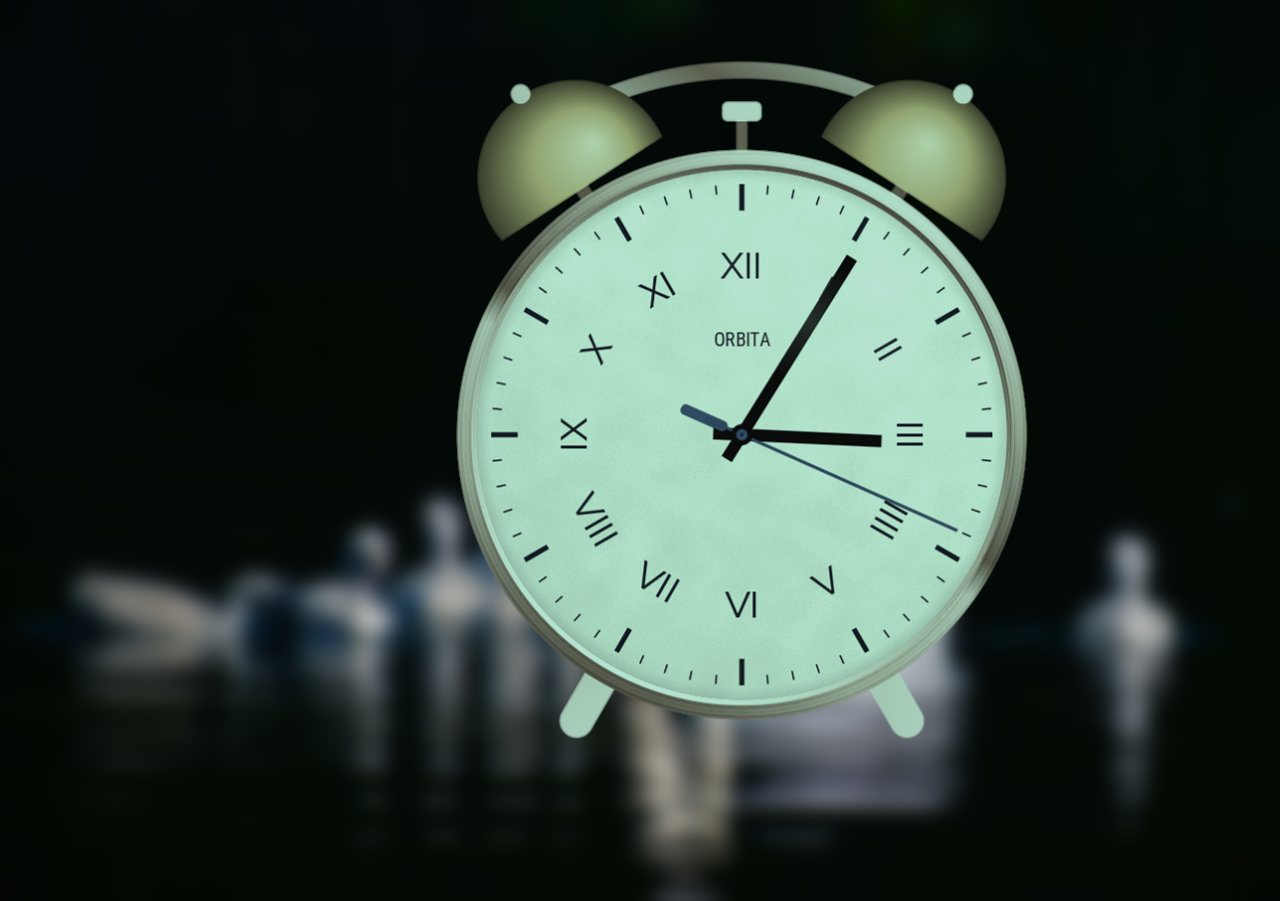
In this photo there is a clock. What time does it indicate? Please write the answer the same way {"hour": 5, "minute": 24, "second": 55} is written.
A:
{"hour": 3, "minute": 5, "second": 19}
